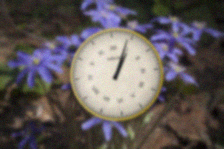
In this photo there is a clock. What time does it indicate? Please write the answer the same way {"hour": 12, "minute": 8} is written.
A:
{"hour": 1, "minute": 4}
